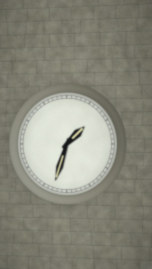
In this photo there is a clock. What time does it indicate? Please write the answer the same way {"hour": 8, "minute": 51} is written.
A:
{"hour": 1, "minute": 33}
